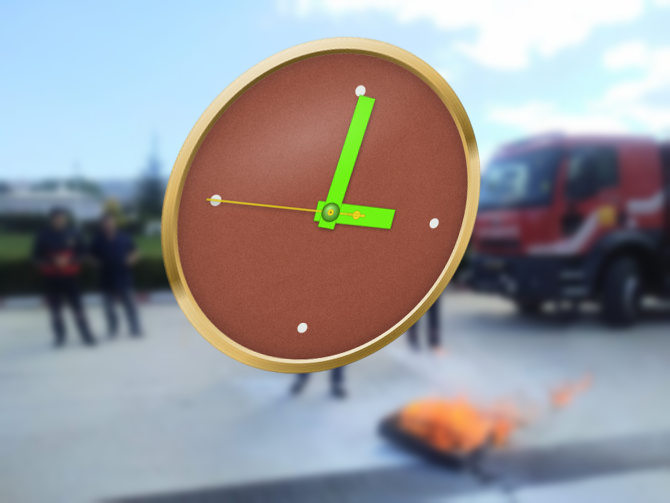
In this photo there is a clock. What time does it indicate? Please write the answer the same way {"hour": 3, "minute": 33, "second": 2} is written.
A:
{"hour": 3, "minute": 0, "second": 45}
